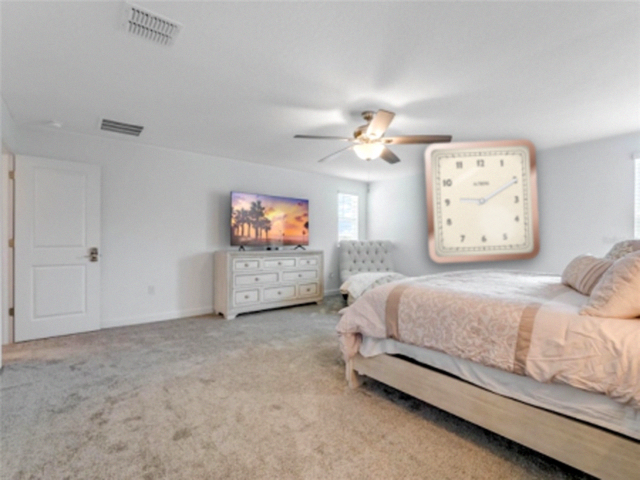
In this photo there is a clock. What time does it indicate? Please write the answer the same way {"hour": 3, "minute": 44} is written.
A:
{"hour": 9, "minute": 10}
